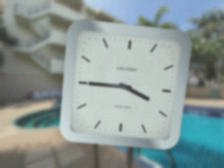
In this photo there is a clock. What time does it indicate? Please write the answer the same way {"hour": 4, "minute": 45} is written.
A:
{"hour": 3, "minute": 45}
